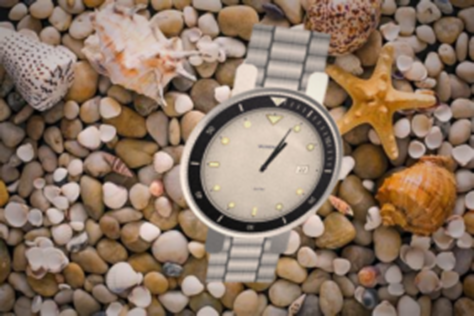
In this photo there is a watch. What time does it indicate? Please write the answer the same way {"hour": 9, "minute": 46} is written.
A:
{"hour": 1, "minute": 4}
